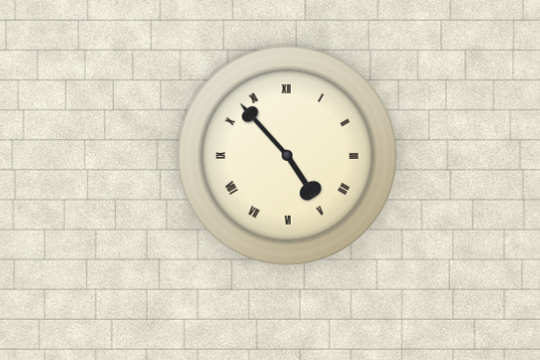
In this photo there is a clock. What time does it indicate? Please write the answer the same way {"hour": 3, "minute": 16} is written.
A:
{"hour": 4, "minute": 53}
